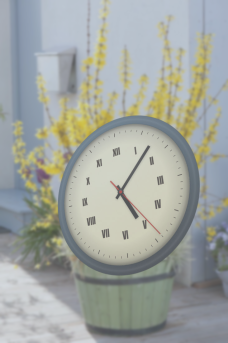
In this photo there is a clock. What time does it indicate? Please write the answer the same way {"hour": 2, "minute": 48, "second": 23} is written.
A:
{"hour": 5, "minute": 7, "second": 24}
